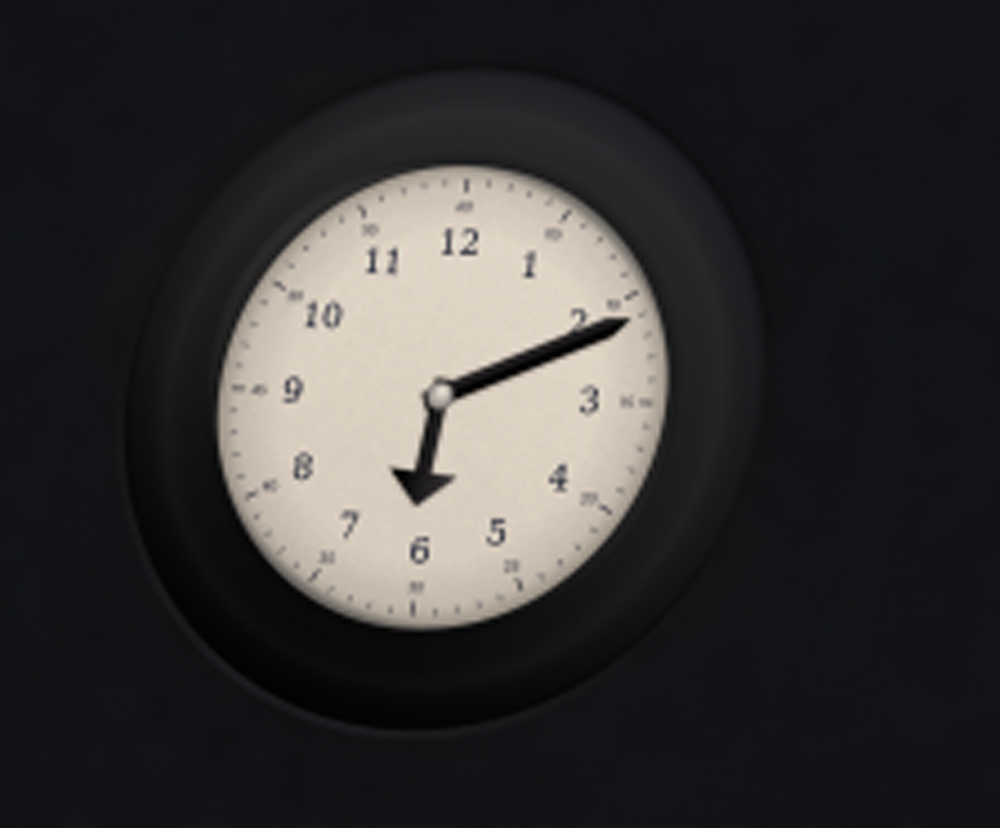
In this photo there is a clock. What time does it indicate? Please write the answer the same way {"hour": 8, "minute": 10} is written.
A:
{"hour": 6, "minute": 11}
